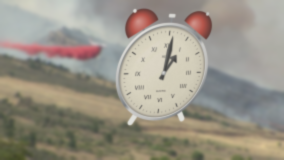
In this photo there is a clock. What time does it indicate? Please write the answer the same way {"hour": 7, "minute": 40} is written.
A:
{"hour": 1, "minute": 1}
